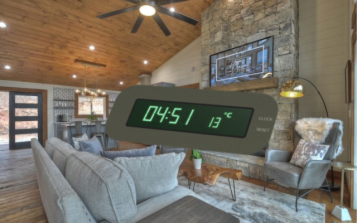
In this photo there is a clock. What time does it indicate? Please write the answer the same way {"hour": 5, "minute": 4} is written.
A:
{"hour": 4, "minute": 51}
